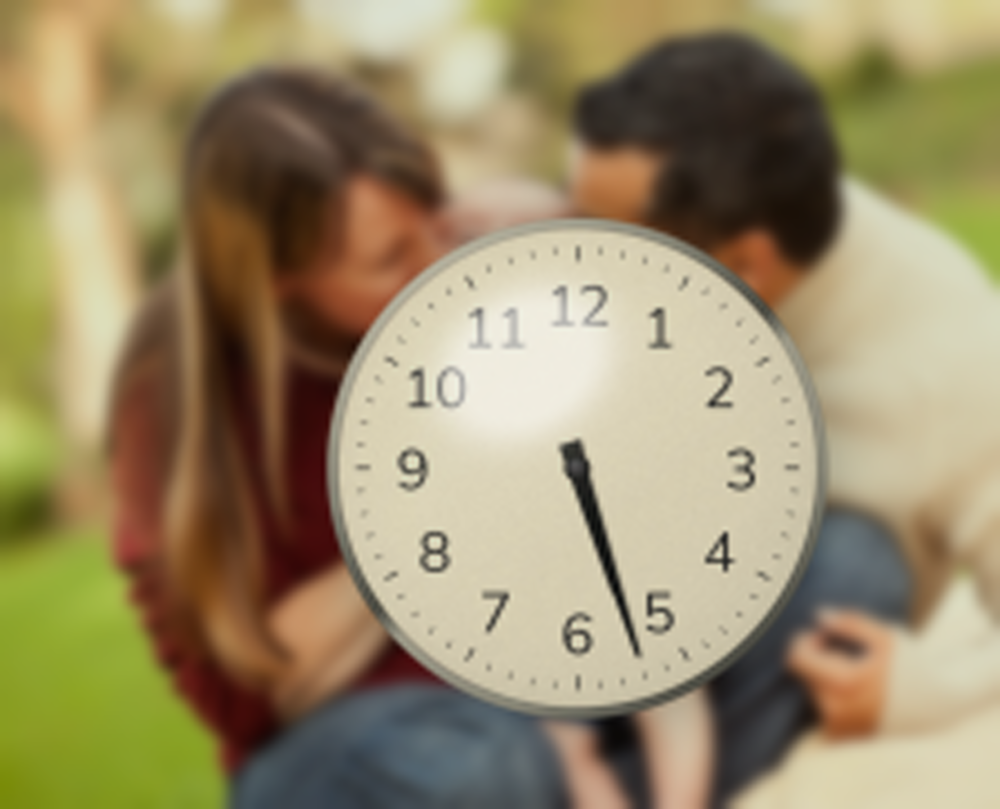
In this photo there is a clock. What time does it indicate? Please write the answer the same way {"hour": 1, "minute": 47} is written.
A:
{"hour": 5, "minute": 27}
